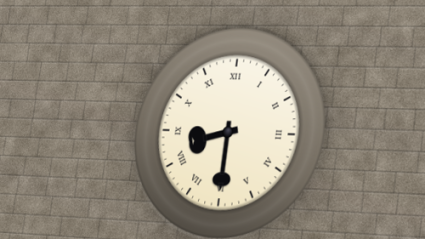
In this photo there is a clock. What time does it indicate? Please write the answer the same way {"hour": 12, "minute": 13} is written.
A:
{"hour": 8, "minute": 30}
